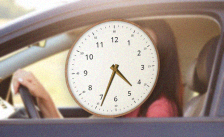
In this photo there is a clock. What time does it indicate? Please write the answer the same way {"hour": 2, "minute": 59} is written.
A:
{"hour": 4, "minute": 34}
